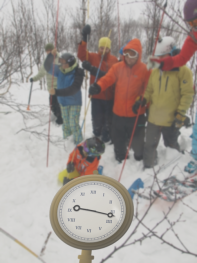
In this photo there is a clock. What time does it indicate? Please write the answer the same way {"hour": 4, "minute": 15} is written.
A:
{"hour": 9, "minute": 17}
